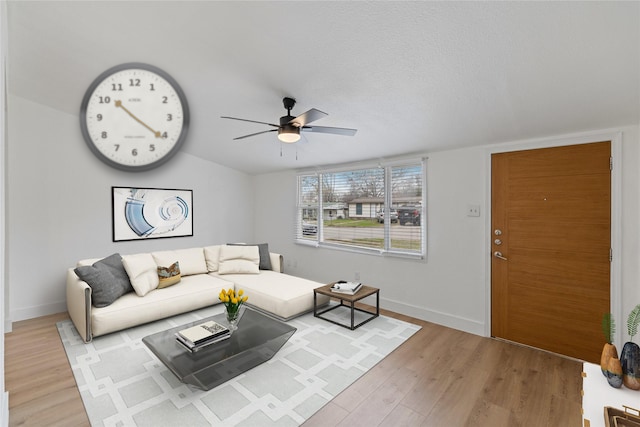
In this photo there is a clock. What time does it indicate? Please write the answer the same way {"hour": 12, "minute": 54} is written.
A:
{"hour": 10, "minute": 21}
